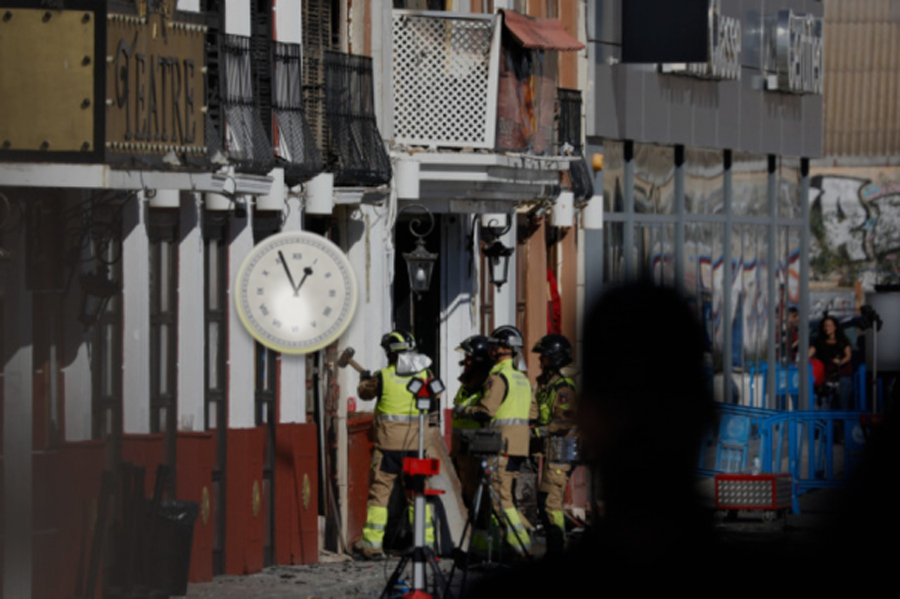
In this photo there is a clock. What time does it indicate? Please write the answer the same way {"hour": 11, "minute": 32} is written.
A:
{"hour": 12, "minute": 56}
